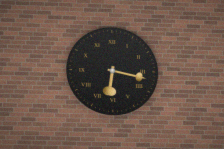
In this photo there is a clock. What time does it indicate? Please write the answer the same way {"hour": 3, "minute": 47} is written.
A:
{"hour": 6, "minute": 17}
